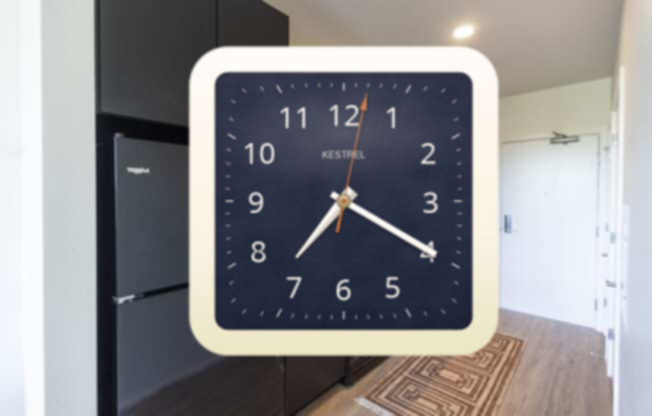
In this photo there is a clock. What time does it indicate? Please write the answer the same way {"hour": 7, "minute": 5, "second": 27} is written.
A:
{"hour": 7, "minute": 20, "second": 2}
